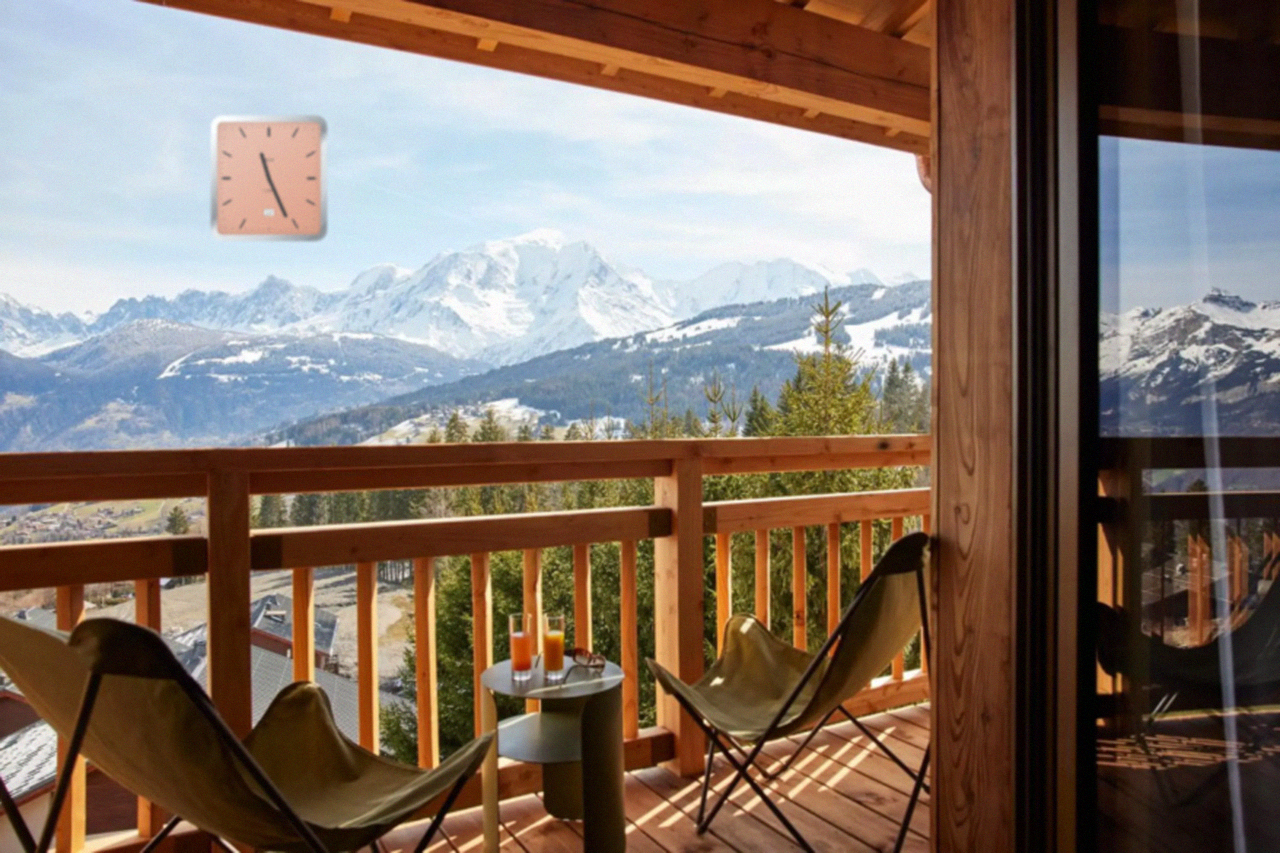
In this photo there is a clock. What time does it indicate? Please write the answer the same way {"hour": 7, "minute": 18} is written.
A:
{"hour": 11, "minute": 26}
